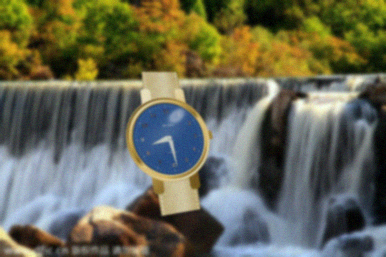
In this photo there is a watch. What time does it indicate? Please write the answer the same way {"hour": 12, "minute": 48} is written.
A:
{"hour": 8, "minute": 29}
